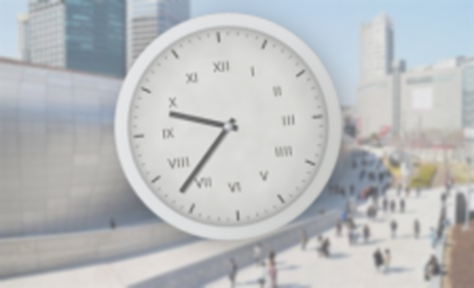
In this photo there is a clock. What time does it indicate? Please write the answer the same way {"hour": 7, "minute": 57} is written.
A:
{"hour": 9, "minute": 37}
